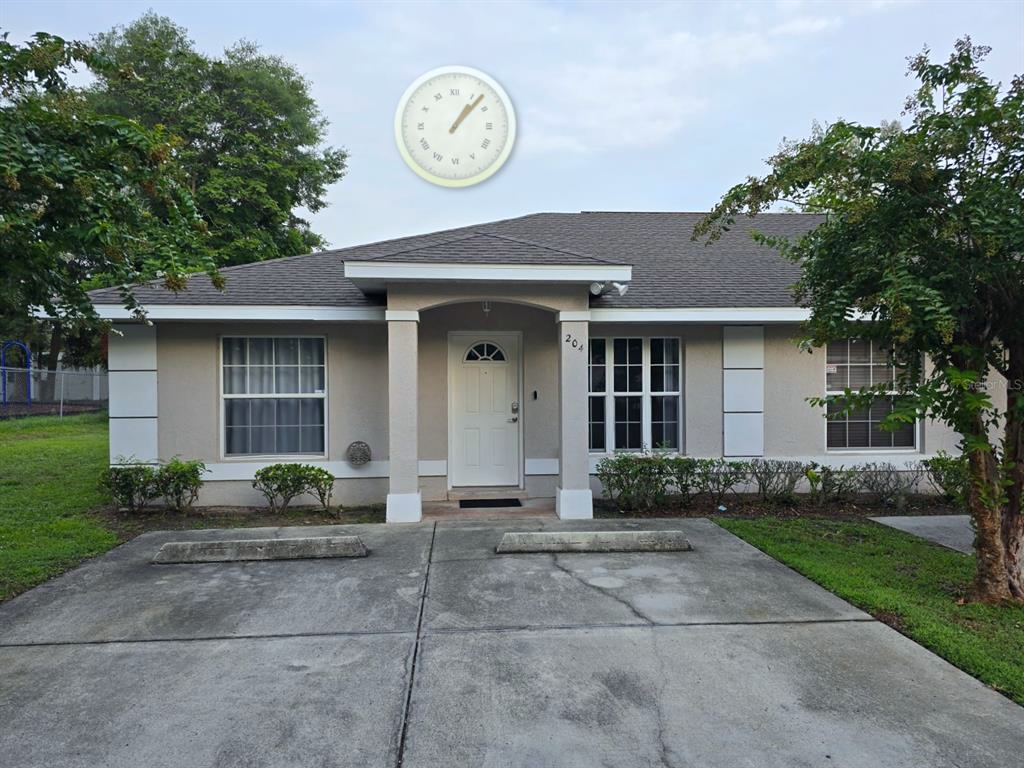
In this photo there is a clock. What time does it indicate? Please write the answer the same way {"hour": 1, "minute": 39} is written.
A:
{"hour": 1, "minute": 7}
